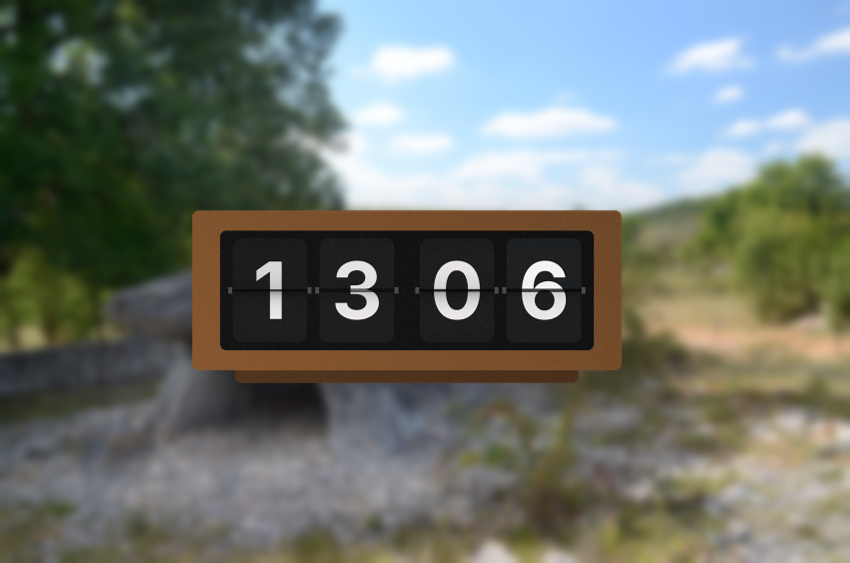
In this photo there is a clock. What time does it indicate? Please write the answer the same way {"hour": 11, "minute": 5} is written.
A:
{"hour": 13, "minute": 6}
